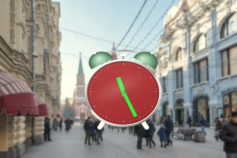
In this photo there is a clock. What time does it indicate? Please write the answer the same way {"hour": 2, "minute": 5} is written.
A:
{"hour": 11, "minute": 26}
